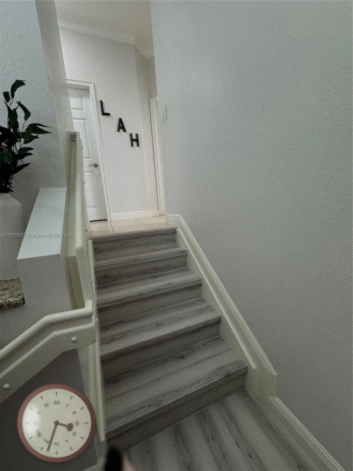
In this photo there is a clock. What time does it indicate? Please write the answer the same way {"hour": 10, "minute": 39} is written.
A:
{"hour": 3, "minute": 33}
